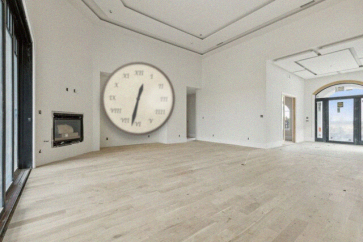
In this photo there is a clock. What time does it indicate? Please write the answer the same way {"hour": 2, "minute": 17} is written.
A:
{"hour": 12, "minute": 32}
